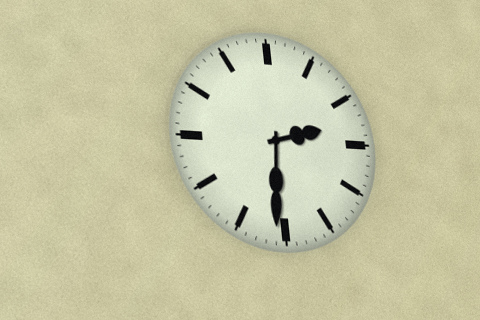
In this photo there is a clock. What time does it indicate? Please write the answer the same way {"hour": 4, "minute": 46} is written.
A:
{"hour": 2, "minute": 31}
